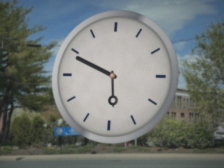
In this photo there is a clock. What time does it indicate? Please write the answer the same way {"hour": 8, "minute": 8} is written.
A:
{"hour": 5, "minute": 49}
